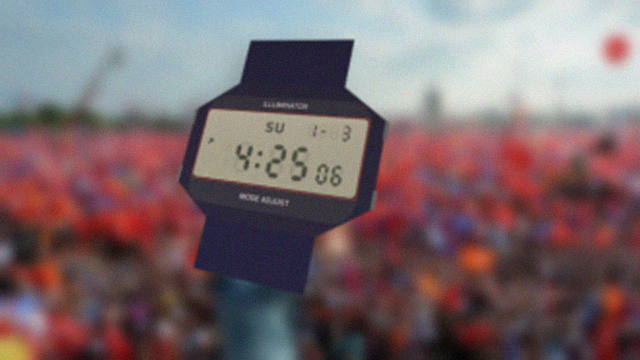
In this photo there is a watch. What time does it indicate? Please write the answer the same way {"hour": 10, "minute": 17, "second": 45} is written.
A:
{"hour": 4, "minute": 25, "second": 6}
